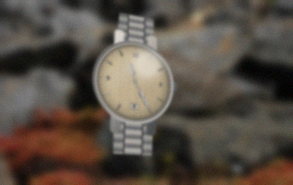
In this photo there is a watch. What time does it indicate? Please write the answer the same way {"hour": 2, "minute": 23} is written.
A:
{"hour": 11, "minute": 25}
